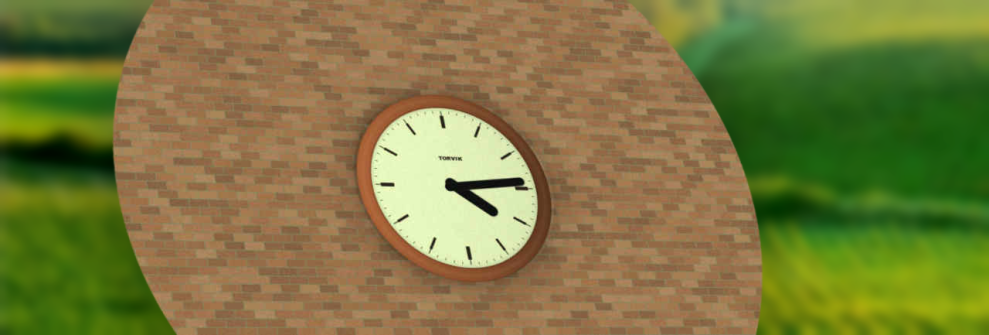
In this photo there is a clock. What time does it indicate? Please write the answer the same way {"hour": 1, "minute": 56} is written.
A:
{"hour": 4, "minute": 14}
